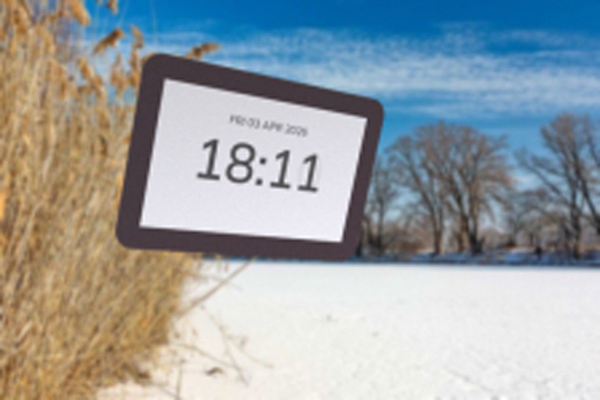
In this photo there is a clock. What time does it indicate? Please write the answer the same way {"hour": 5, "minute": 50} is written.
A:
{"hour": 18, "minute": 11}
